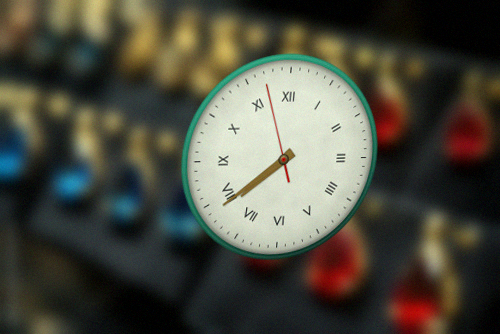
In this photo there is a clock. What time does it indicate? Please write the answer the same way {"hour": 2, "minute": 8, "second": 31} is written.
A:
{"hour": 7, "minute": 38, "second": 57}
